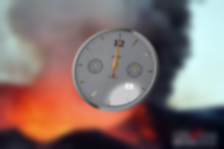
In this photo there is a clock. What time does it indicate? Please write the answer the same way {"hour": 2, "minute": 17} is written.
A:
{"hour": 12, "minute": 0}
